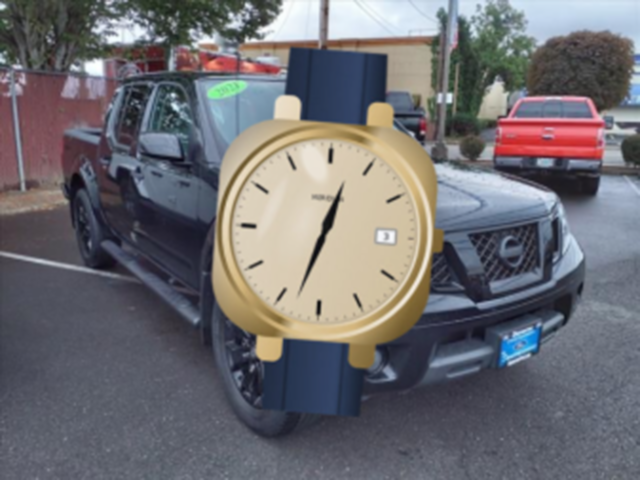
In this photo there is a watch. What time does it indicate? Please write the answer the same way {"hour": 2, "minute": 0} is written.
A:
{"hour": 12, "minute": 33}
